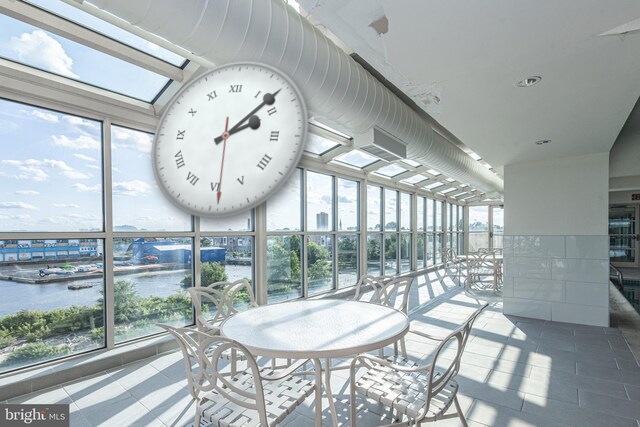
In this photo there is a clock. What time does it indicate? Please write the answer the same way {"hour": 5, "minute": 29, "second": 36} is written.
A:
{"hour": 2, "minute": 7, "second": 29}
